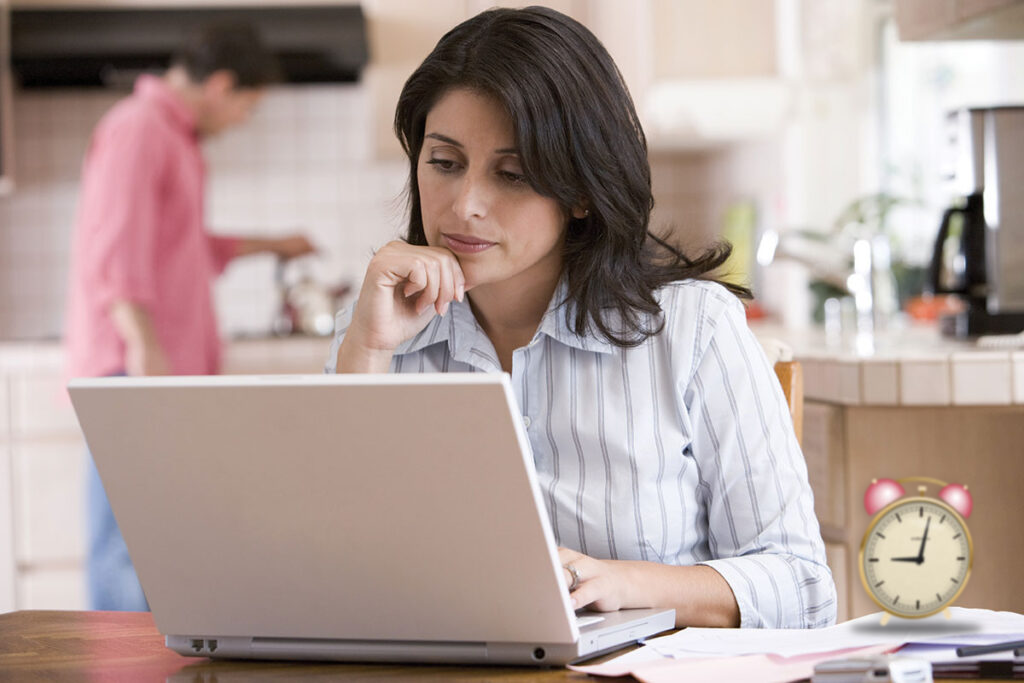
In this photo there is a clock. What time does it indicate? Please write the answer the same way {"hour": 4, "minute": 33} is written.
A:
{"hour": 9, "minute": 2}
